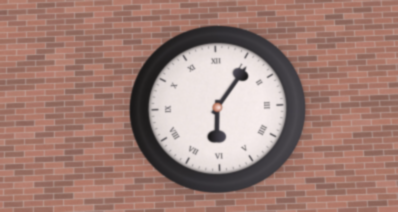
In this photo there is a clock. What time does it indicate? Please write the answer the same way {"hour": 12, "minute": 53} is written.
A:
{"hour": 6, "minute": 6}
